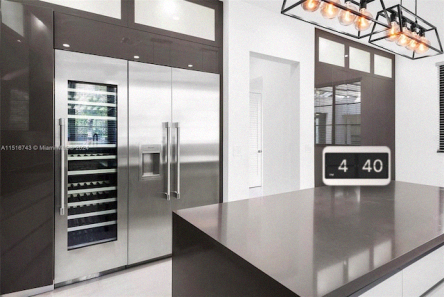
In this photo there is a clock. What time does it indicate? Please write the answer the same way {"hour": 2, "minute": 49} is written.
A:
{"hour": 4, "minute": 40}
